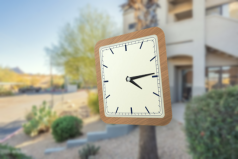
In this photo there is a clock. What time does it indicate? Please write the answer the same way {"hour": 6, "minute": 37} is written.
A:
{"hour": 4, "minute": 14}
